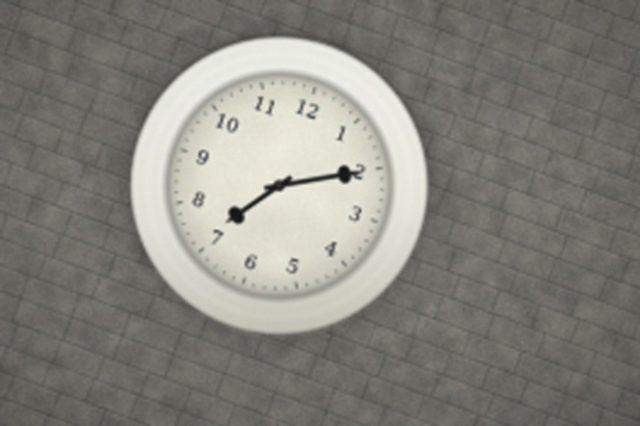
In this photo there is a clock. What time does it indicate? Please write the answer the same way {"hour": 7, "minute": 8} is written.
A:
{"hour": 7, "minute": 10}
